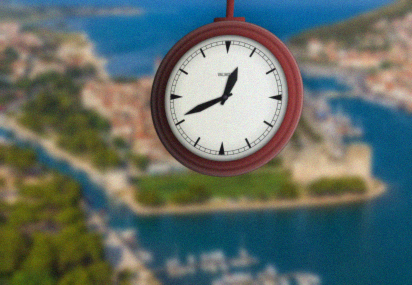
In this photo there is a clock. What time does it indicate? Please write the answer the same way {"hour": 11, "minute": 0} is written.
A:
{"hour": 12, "minute": 41}
